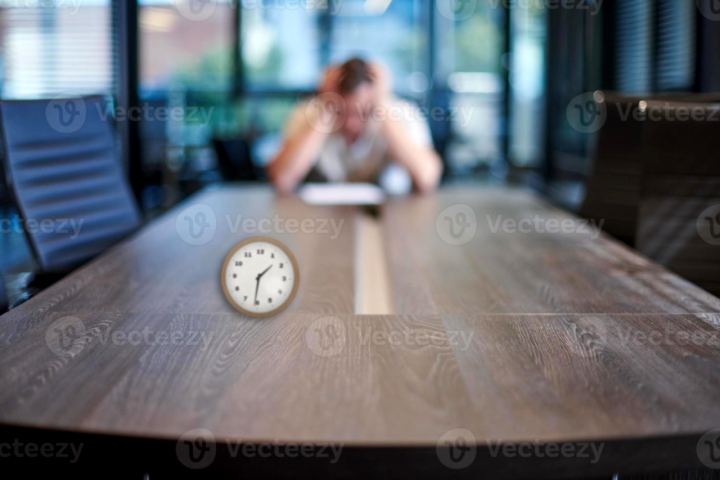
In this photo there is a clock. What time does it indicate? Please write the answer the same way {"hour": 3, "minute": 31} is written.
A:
{"hour": 1, "minute": 31}
